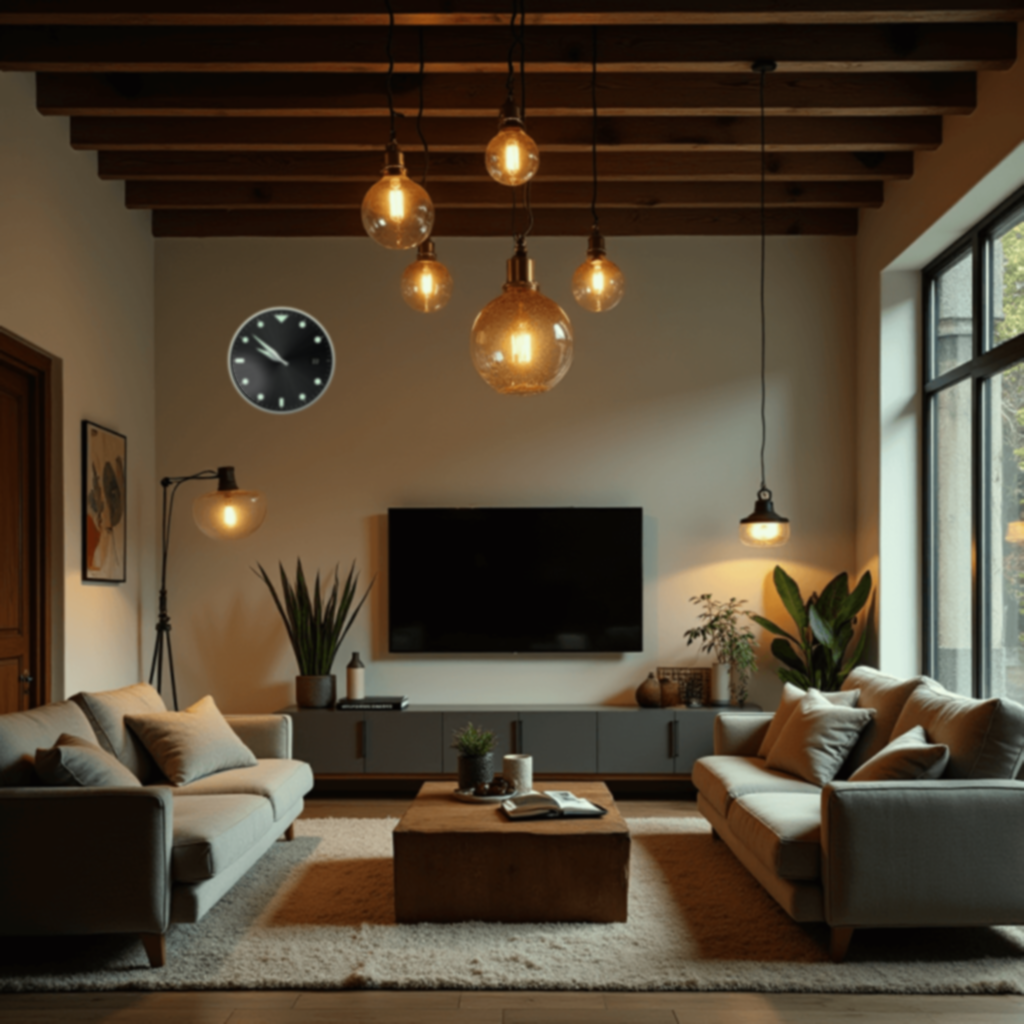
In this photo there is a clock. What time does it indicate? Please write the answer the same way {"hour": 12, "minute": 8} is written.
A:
{"hour": 9, "minute": 52}
